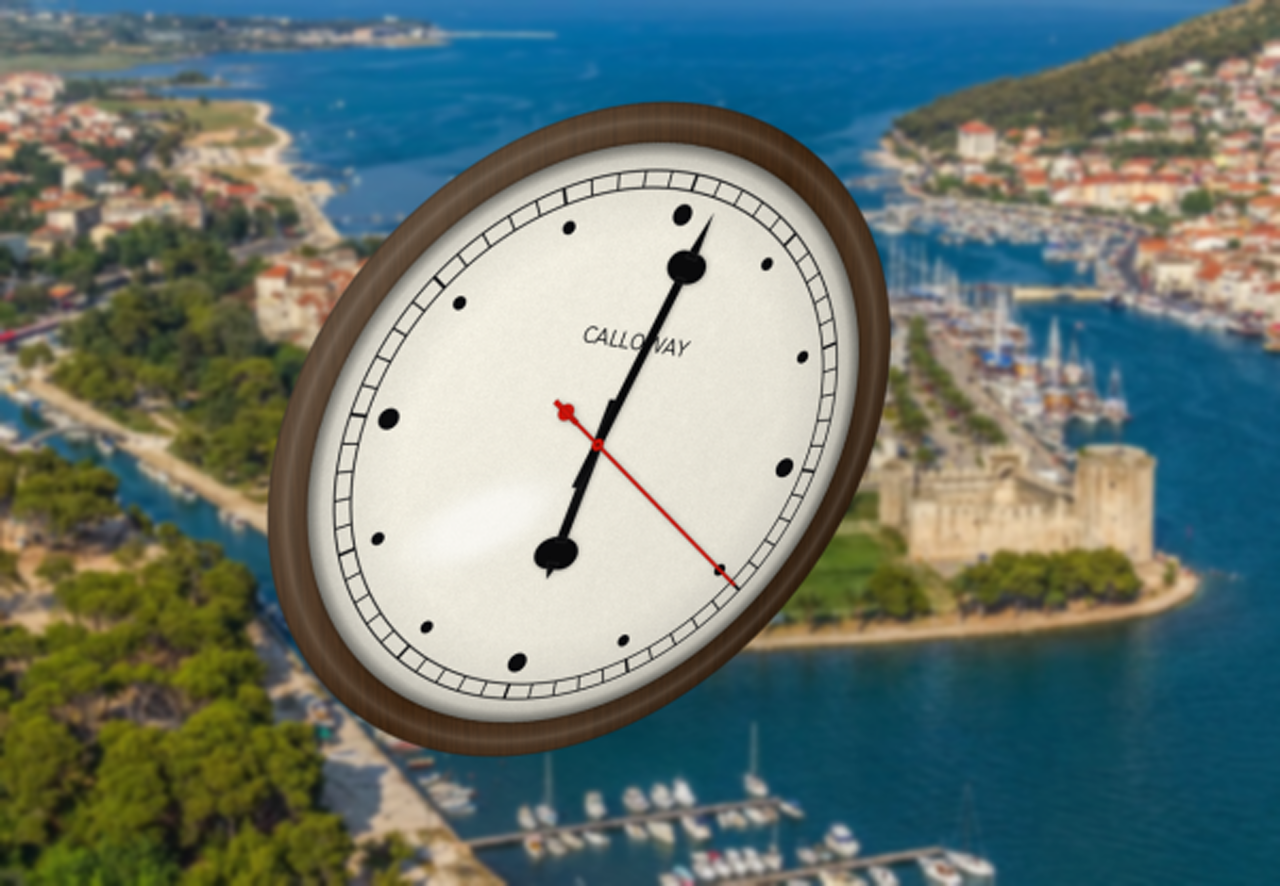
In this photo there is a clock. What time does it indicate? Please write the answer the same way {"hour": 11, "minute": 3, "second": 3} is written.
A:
{"hour": 6, "minute": 1, "second": 20}
